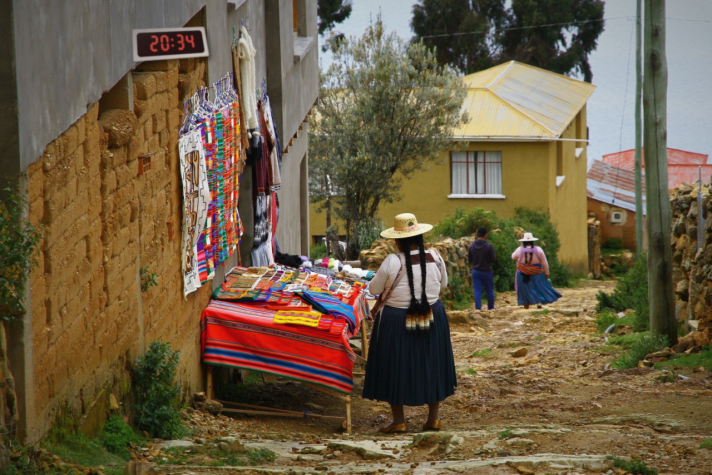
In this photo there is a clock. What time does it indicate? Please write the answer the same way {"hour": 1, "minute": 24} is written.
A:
{"hour": 20, "minute": 34}
